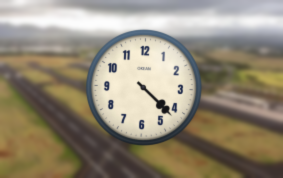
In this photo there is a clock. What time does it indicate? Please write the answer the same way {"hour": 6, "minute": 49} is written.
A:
{"hour": 4, "minute": 22}
